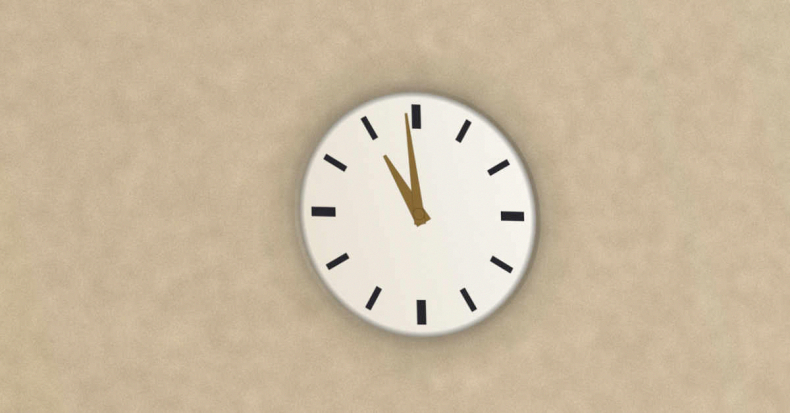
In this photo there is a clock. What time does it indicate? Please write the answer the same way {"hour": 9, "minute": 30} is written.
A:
{"hour": 10, "minute": 59}
